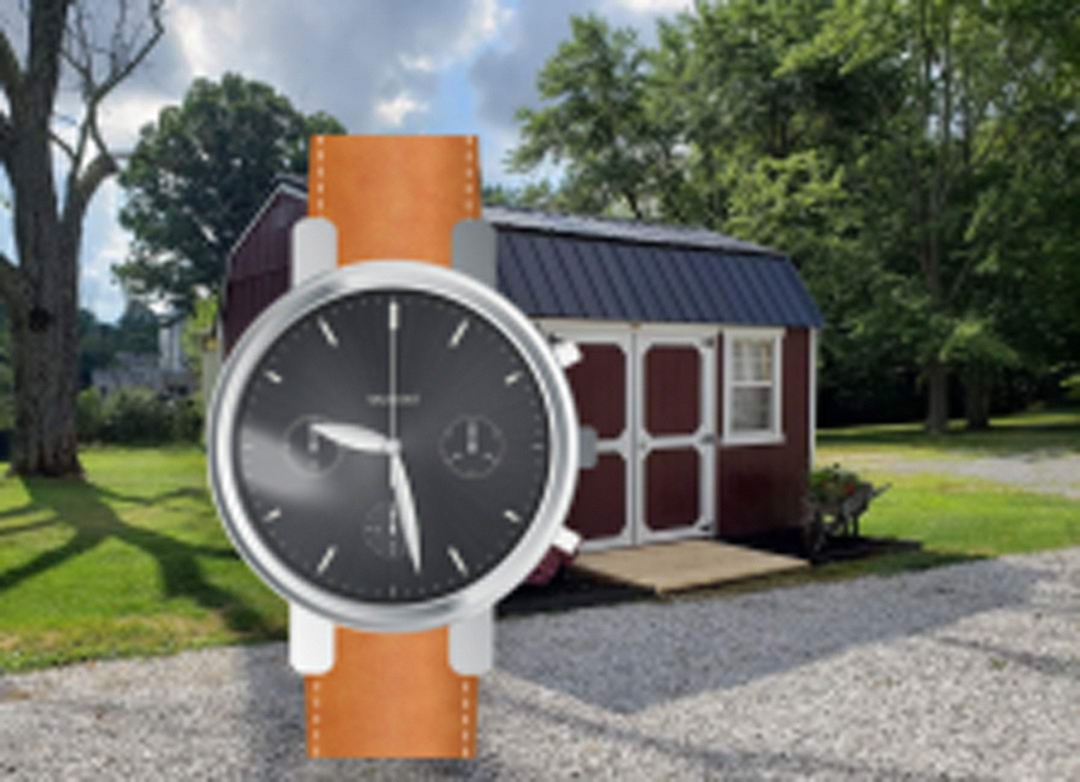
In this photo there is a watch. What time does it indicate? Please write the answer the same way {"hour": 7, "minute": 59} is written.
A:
{"hour": 9, "minute": 28}
